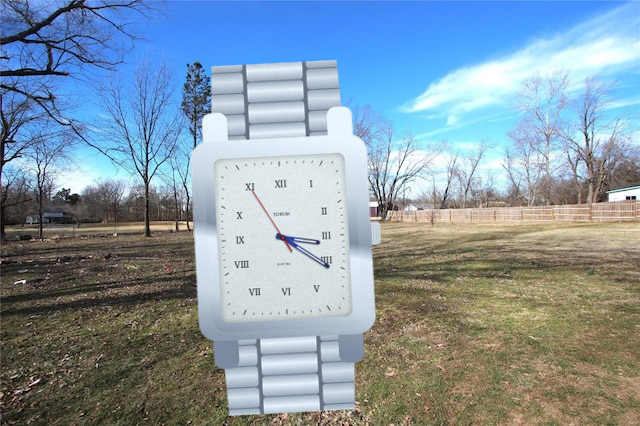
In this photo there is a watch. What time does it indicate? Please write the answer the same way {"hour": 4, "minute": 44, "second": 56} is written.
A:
{"hour": 3, "minute": 20, "second": 55}
